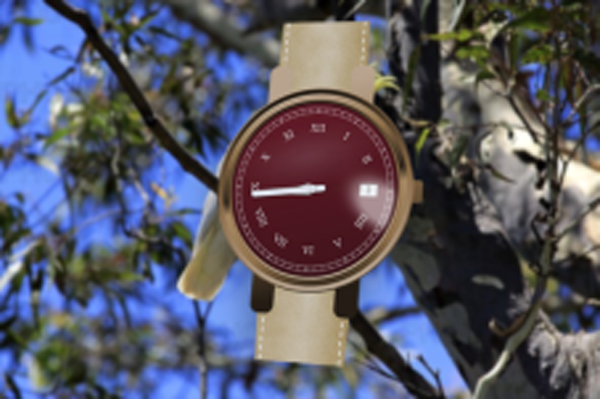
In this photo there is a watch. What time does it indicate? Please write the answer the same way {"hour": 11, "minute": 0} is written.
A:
{"hour": 8, "minute": 44}
